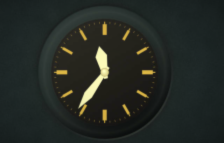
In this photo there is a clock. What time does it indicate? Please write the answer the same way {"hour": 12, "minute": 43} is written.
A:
{"hour": 11, "minute": 36}
